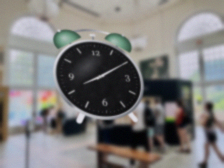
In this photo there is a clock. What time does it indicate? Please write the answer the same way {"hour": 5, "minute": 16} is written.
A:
{"hour": 8, "minute": 10}
